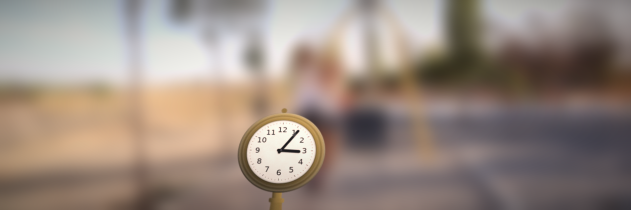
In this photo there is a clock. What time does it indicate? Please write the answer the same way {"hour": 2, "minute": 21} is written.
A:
{"hour": 3, "minute": 6}
